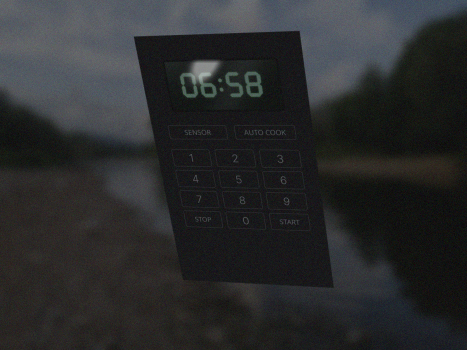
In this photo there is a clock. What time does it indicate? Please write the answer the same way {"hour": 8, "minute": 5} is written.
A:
{"hour": 6, "minute": 58}
